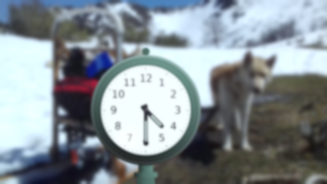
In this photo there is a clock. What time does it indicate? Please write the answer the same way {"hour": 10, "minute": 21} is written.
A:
{"hour": 4, "minute": 30}
